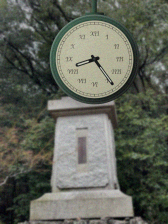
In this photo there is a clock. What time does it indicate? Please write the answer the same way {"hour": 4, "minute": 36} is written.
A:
{"hour": 8, "minute": 24}
